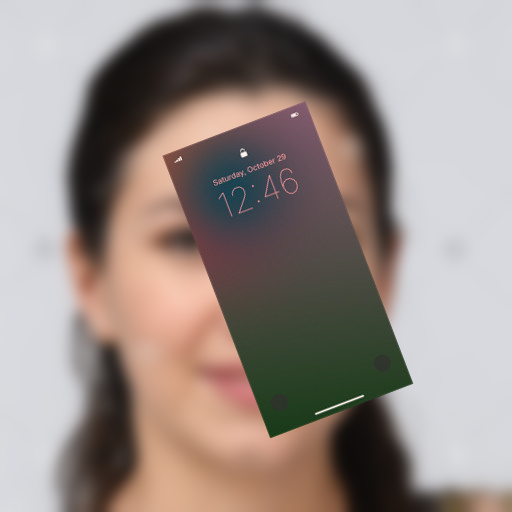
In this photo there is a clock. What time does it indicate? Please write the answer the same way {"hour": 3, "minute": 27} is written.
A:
{"hour": 12, "minute": 46}
